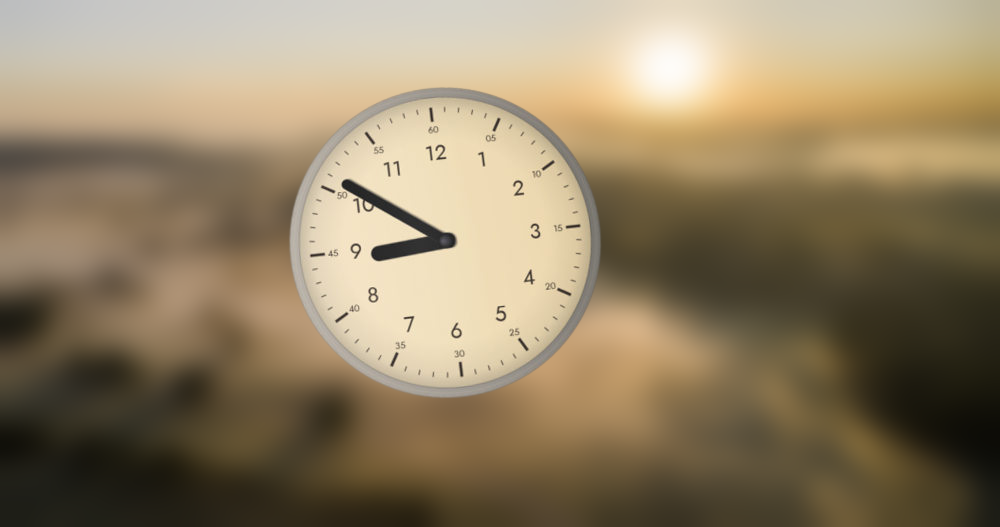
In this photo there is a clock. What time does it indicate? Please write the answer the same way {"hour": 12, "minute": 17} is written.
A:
{"hour": 8, "minute": 51}
